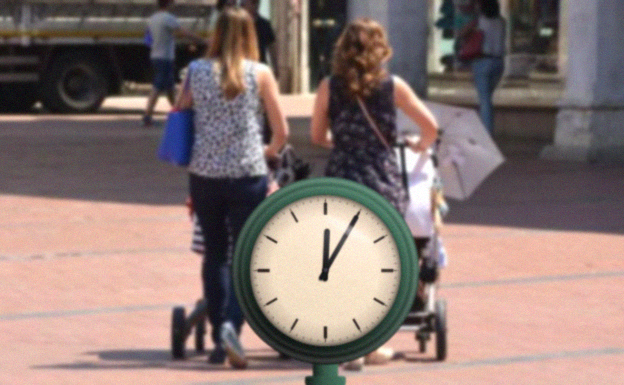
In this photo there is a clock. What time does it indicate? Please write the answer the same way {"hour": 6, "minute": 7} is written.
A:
{"hour": 12, "minute": 5}
